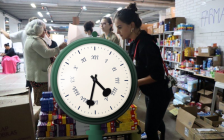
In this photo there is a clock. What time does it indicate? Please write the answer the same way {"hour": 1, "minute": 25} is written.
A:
{"hour": 4, "minute": 32}
